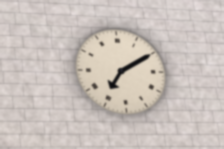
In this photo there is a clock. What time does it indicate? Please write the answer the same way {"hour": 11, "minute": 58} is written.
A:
{"hour": 7, "minute": 10}
